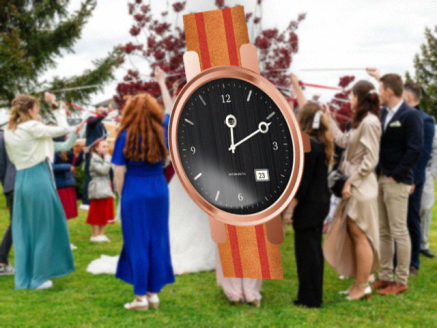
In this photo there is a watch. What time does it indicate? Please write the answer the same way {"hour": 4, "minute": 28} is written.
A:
{"hour": 12, "minute": 11}
